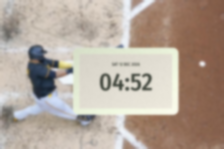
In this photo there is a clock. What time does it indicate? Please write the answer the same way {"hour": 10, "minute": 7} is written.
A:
{"hour": 4, "minute": 52}
